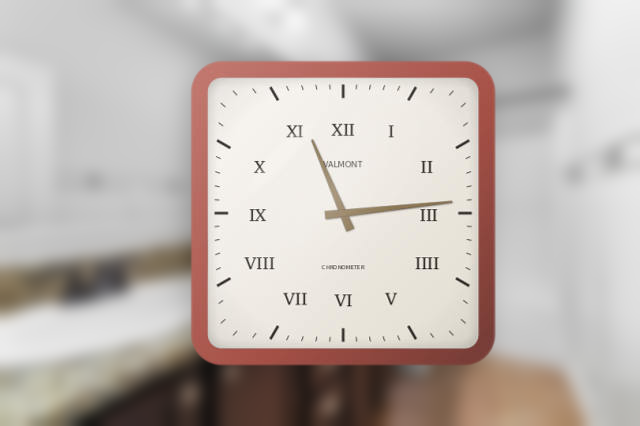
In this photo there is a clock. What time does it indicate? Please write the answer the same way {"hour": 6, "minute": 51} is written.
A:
{"hour": 11, "minute": 14}
